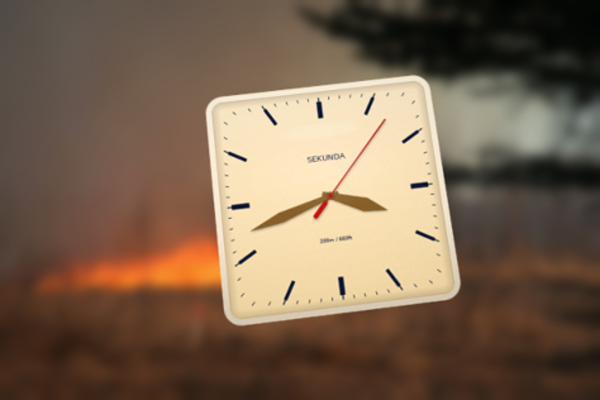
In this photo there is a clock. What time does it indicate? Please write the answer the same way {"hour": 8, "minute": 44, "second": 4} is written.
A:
{"hour": 3, "minute": 42, "second": 7}
